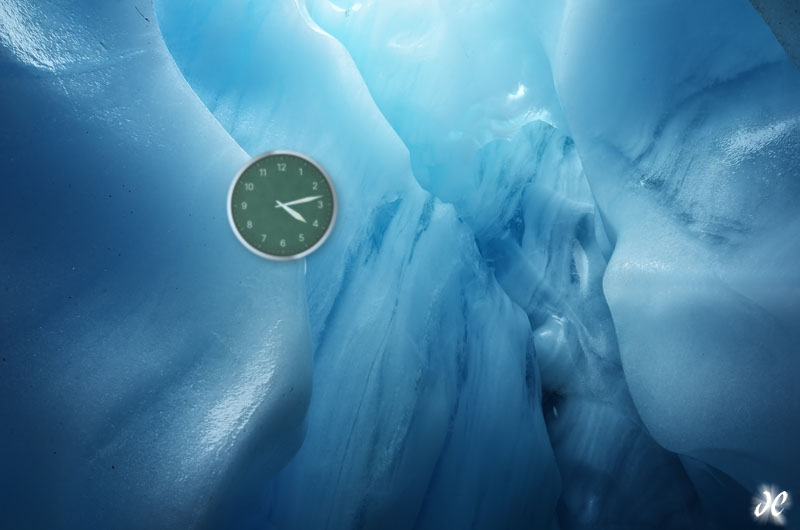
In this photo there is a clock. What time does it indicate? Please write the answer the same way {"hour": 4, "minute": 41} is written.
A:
{"hour": 4, "minute": 13}
